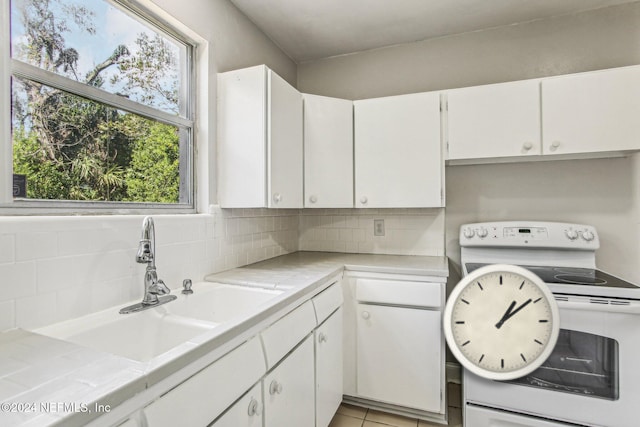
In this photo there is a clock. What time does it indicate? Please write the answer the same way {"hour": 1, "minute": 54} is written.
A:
{"hour": 1, "minute": 9}
